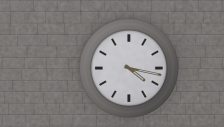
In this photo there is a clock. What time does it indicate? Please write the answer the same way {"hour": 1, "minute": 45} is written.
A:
{"hour": 4, "minute": 17}
